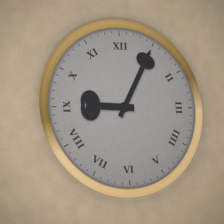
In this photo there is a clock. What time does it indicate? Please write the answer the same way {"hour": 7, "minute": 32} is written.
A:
{"hour": 9, "minute": 5}
